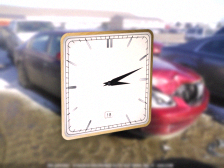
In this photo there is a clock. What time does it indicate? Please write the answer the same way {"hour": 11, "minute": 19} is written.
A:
{"hour": 3, "minute": 12}
